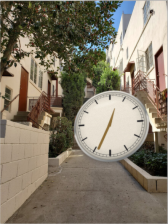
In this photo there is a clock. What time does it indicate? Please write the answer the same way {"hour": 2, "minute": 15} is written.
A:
{"hour": 12, "minute": 34}
